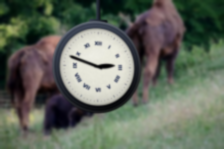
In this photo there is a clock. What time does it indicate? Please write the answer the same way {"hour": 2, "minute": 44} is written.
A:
{"hour": 2, "minute": 48}
